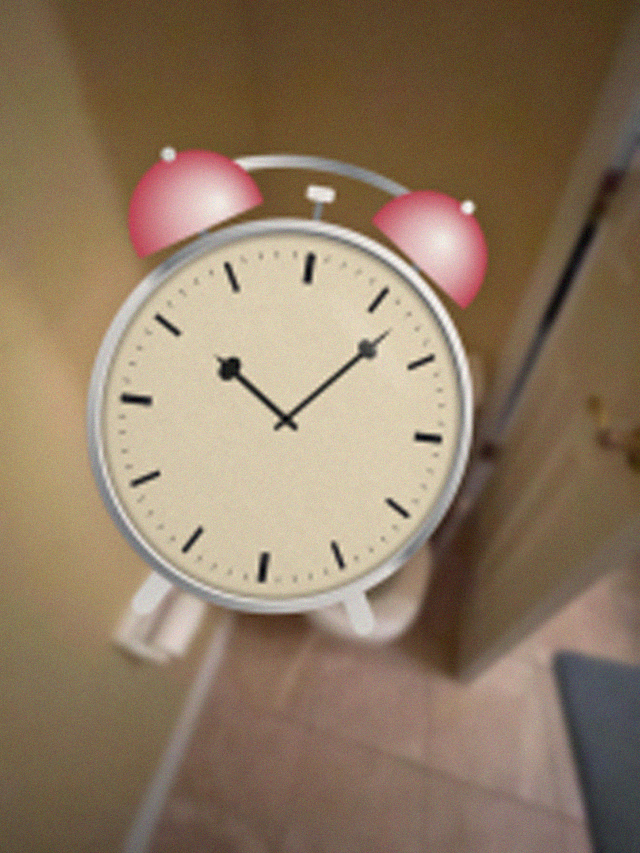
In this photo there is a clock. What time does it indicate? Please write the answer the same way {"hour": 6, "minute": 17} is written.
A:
{"hour": 10, "minute": 7}
